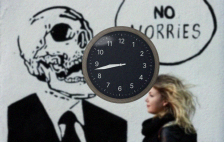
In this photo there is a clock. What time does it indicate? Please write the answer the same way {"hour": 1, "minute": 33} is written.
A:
{"hour": 8, "minute": 43}
